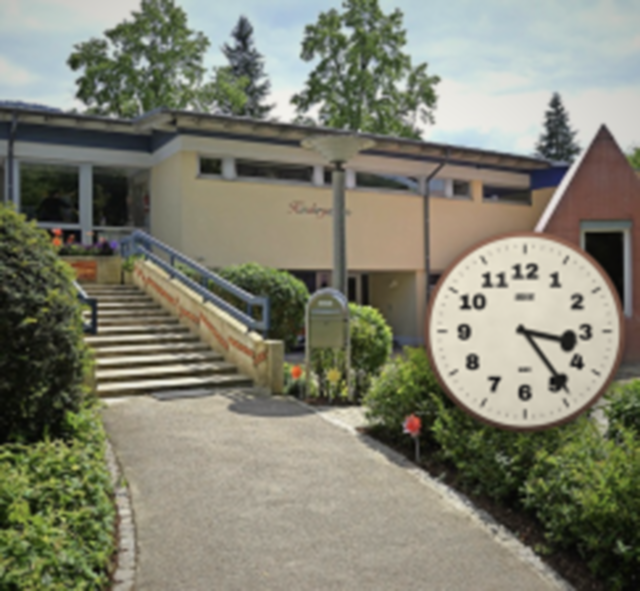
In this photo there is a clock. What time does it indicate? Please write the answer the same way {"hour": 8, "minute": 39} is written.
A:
{"hour": 3, "minute": 24}
